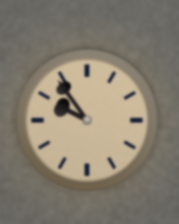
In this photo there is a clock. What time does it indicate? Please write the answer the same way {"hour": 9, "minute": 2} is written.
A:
{"hour": 9, "minute": 54}
